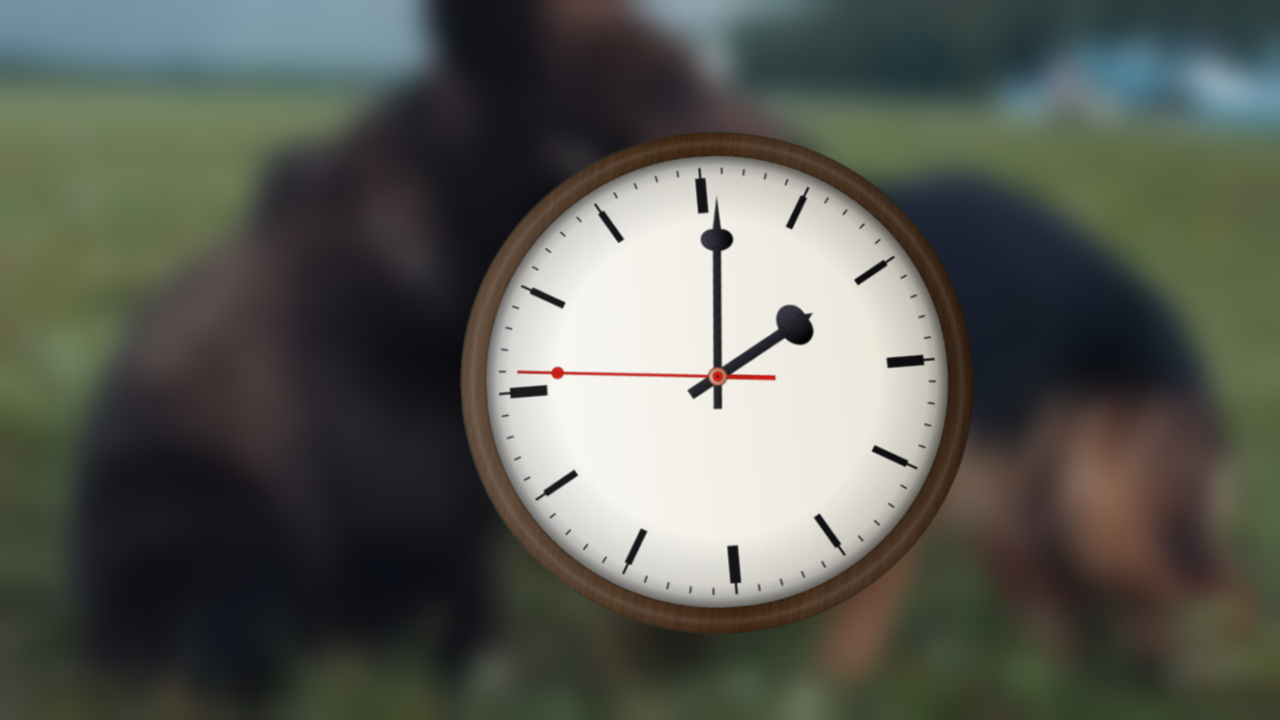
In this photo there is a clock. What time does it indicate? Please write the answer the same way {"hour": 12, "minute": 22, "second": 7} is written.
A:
{"hour": 2, "minute": 0, "second": 46}
